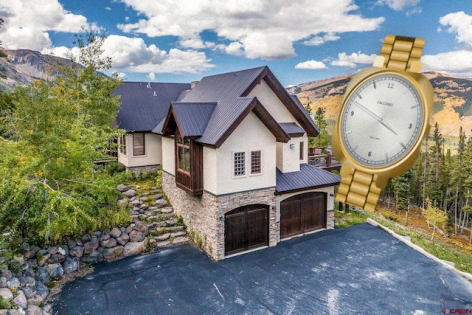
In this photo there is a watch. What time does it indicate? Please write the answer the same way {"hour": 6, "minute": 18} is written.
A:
{"hour": 3, "minute": 48}
